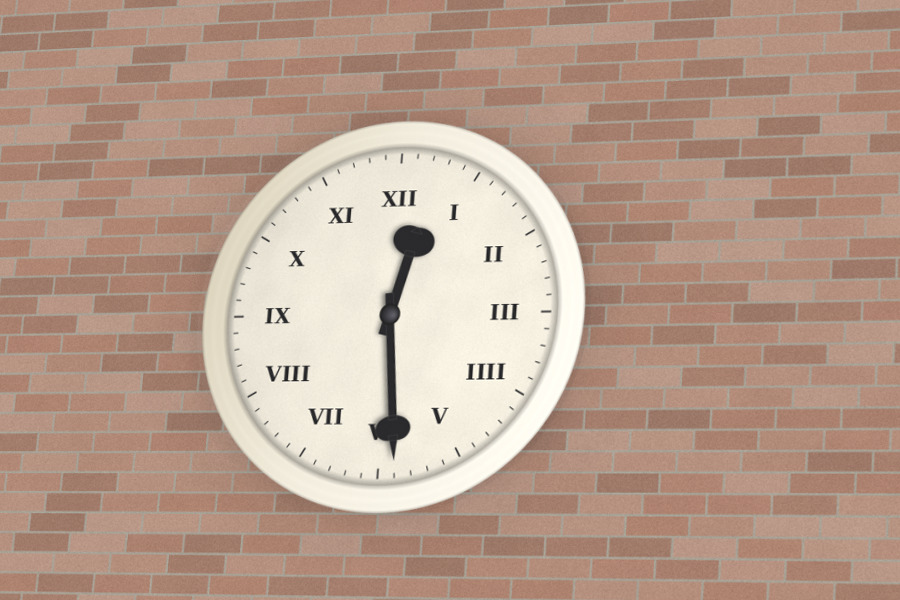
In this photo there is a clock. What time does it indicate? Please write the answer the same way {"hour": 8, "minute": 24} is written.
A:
{"hour": 12, "minute": 29}
